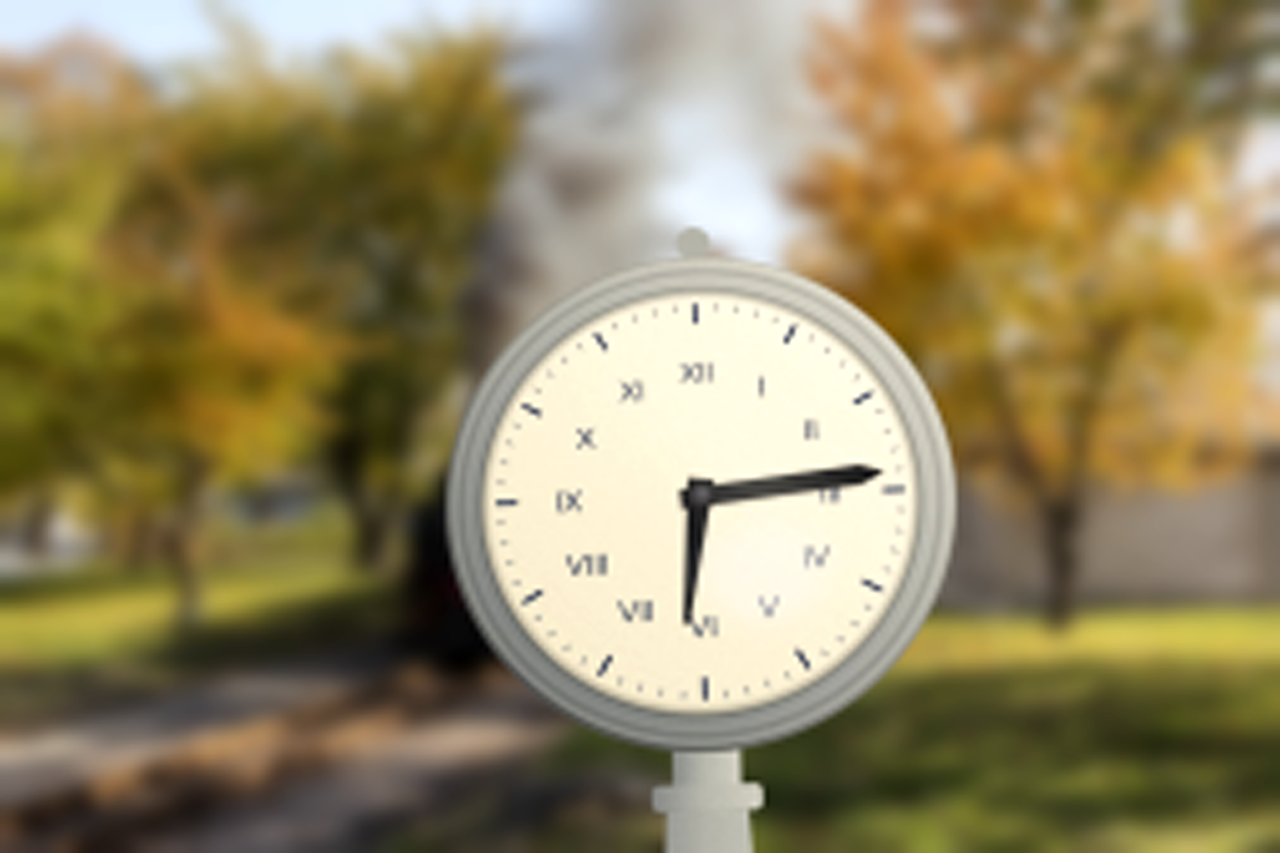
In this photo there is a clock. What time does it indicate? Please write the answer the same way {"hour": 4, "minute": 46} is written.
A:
{"hour": 6, "minute": 14}
